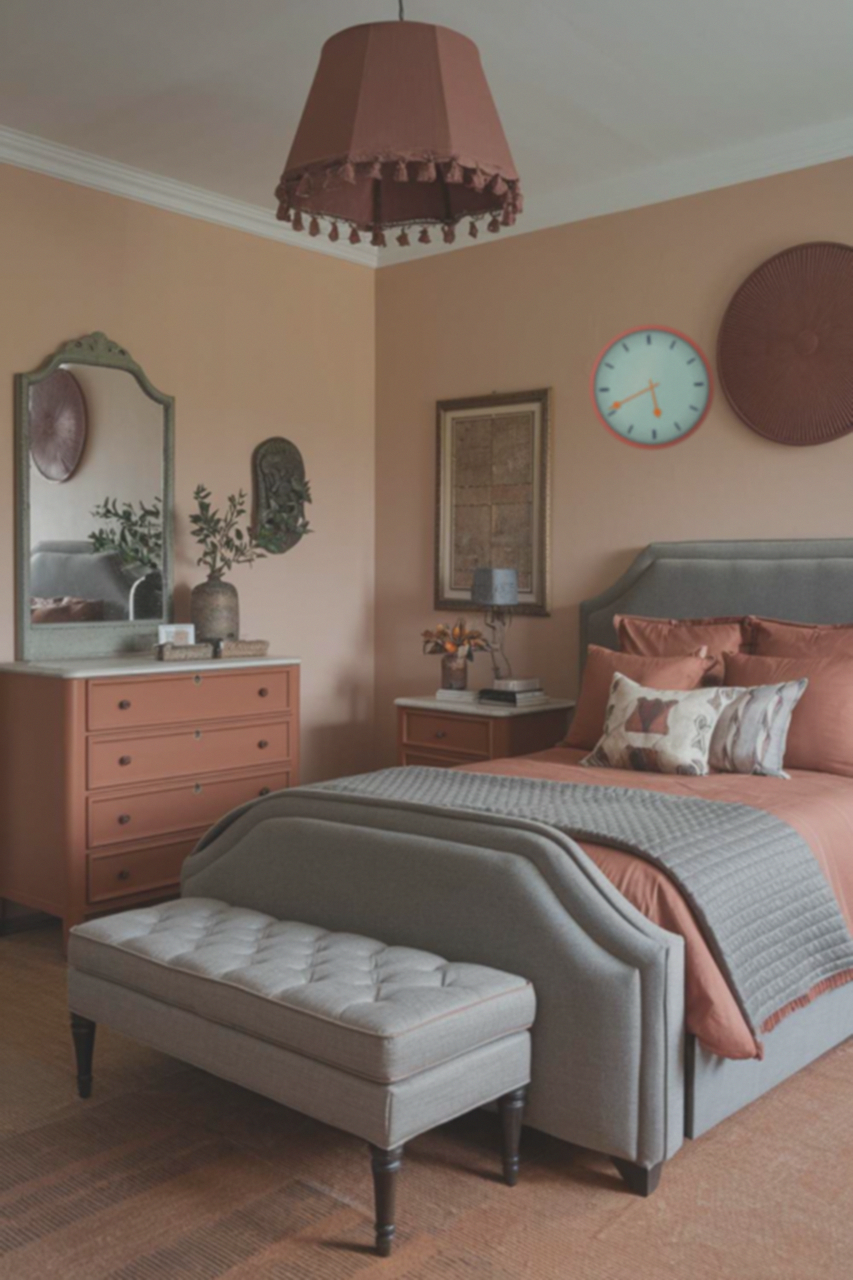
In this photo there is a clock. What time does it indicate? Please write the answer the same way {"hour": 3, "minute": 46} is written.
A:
{"hour": 5, "minute": 41}
